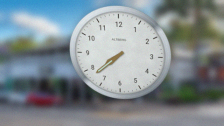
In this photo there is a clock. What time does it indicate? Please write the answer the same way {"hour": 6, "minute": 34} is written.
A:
{"hour": 7, "minute": 38}
